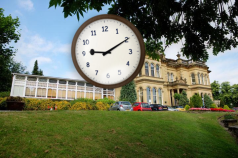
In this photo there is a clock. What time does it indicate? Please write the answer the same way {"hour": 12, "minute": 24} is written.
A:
{"hour": 9, "minute": 10}
